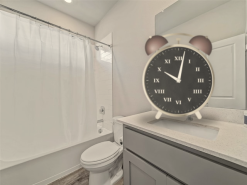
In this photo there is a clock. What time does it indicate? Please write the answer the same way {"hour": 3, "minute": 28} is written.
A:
{"hour": 10, "minute": 2}
